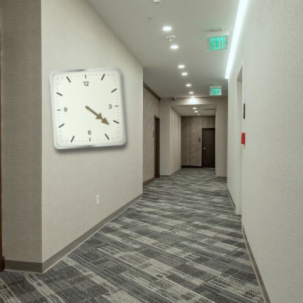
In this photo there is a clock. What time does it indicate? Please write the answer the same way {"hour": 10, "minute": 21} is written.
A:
{"hour": 4, "minute": 22}
